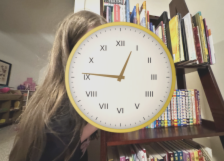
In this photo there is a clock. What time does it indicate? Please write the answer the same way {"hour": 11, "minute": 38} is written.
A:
{"hour": 12, "minute": 46}
